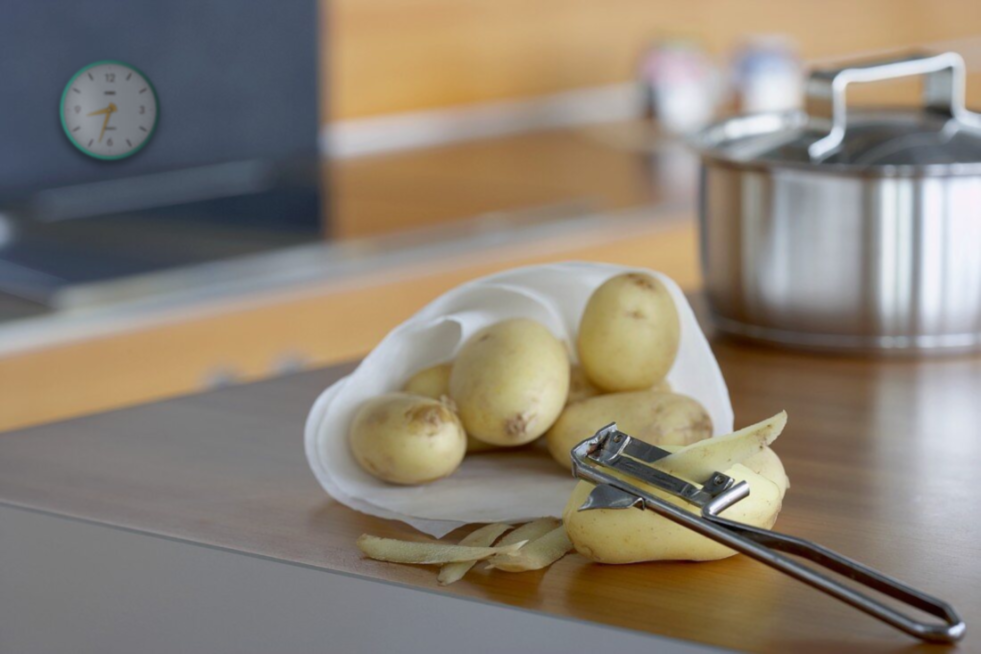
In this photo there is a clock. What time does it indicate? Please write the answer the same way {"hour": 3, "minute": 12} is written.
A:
{"hour": 8, "minute": 33}
